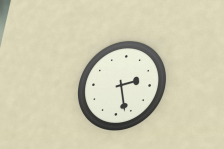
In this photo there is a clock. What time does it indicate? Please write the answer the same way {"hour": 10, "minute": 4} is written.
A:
{"hour": 2, "minute": 27}
